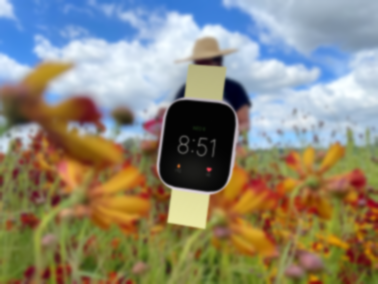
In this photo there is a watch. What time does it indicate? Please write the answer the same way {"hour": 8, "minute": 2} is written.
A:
{"hour": 8, "minute": 51}
